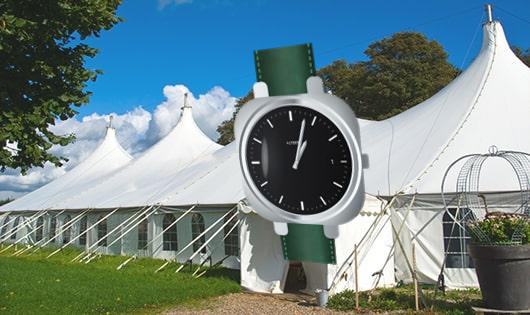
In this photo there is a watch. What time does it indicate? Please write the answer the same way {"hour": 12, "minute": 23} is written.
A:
{"hour": 1, "minute": 3}
